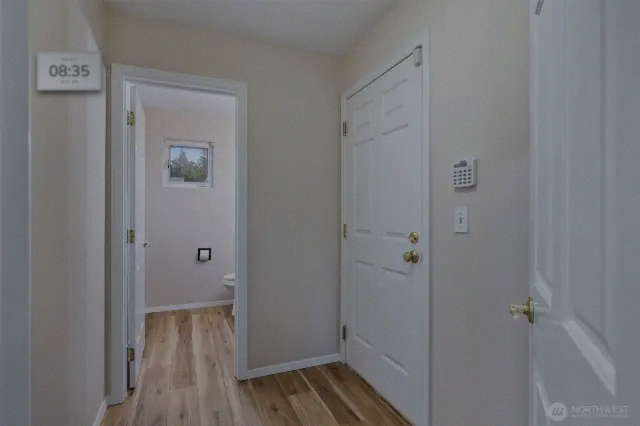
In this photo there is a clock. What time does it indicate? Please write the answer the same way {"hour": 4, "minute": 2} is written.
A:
{"hour": 8, "minute": 35}
